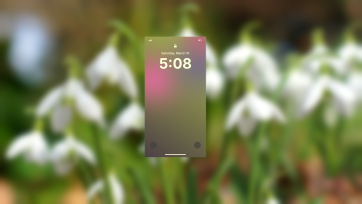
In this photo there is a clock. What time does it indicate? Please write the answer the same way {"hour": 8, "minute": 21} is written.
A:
{"hour": 5, "minute": 8}
